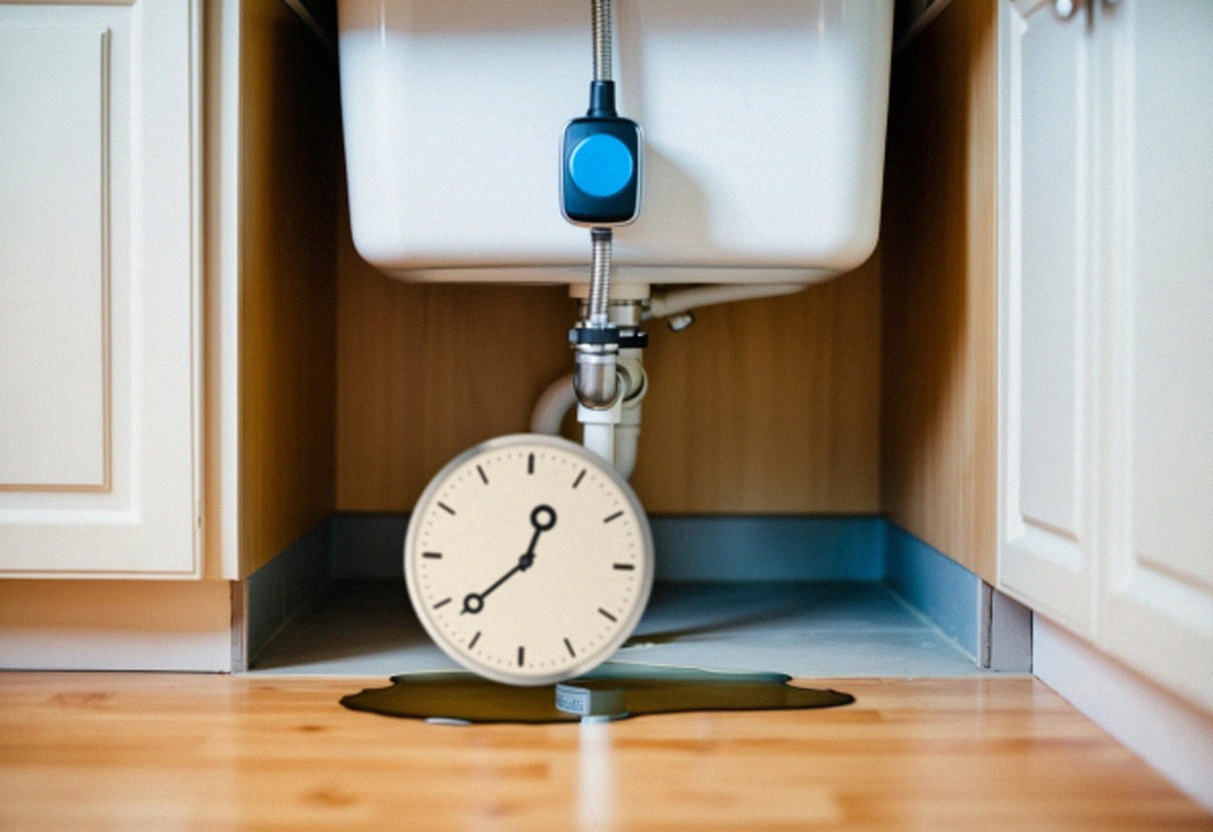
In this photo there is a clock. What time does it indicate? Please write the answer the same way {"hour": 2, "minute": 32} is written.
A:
{"hour": 12, "minute": 38}
